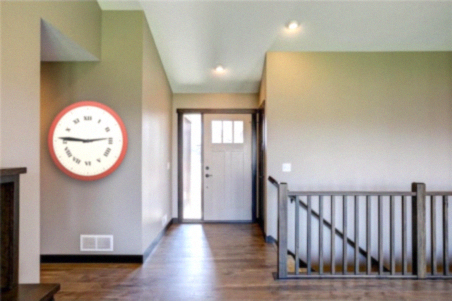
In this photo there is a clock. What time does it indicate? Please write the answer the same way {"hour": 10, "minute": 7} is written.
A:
{"hour": 2, "minute": 46}
